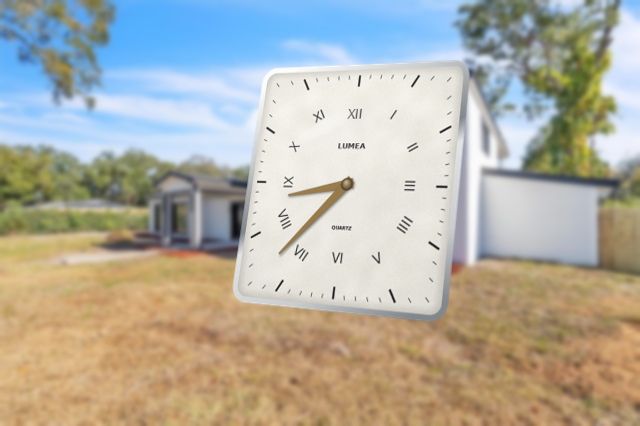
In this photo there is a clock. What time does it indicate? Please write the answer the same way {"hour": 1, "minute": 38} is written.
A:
{"hour": 8, "minute": 37}
